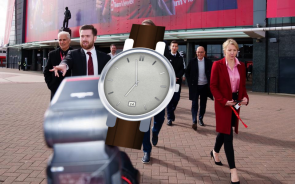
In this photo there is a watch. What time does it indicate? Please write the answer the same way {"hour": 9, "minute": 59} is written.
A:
{"hour": 6, "minute": 58}
